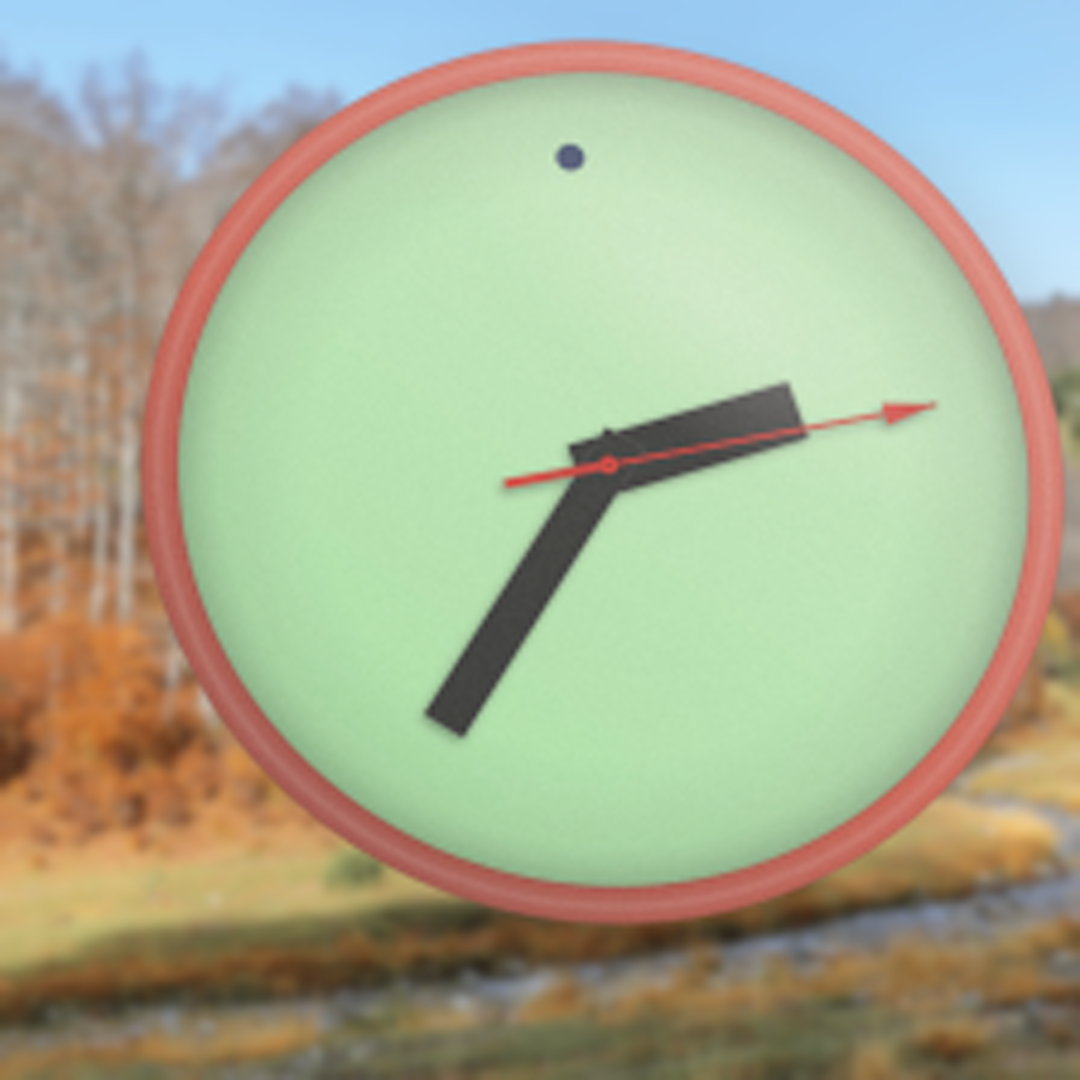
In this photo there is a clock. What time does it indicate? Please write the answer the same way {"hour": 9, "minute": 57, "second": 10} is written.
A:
{"hour": 2, "minute": 36, "second": 14}
